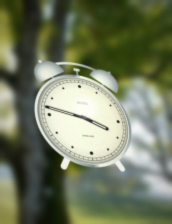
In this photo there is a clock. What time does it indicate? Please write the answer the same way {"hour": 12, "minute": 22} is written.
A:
{"hour": 3, "minute": 47}
